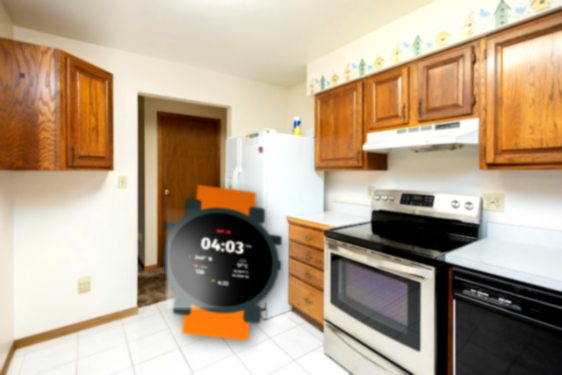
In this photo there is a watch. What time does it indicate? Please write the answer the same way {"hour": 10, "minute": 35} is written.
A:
{"hour": 4, "minute": 3}
